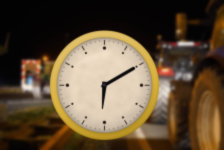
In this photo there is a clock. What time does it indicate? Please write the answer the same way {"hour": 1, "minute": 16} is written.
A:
{"hour": 6, "minute": 10}
